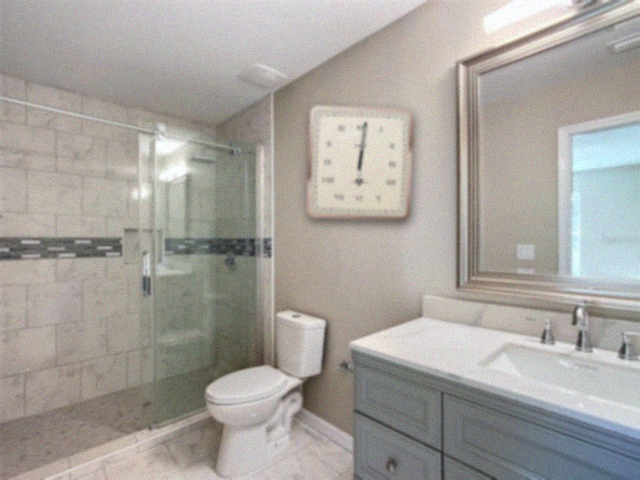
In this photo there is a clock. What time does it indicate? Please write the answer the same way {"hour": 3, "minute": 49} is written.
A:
{"hour": 6, "minute": 1}
